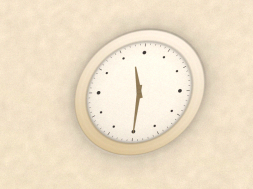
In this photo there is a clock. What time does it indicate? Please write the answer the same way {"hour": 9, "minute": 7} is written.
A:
{"hour": 11, "minute": 30}
